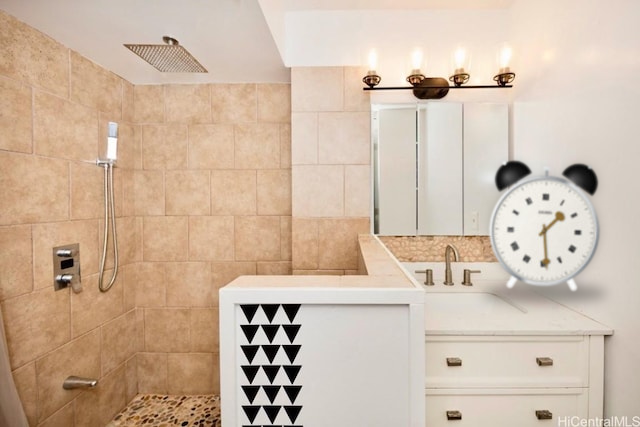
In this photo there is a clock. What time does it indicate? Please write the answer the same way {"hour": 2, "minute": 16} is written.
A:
{"hour": 1, "minute": 29}
